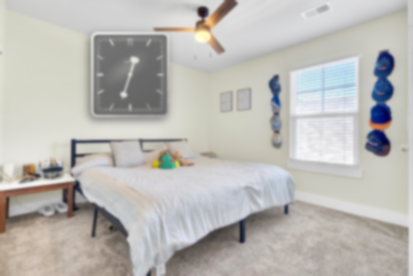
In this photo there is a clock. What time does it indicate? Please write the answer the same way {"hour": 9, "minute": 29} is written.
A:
{"hour": 12, "minute": 33}
